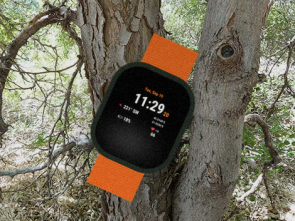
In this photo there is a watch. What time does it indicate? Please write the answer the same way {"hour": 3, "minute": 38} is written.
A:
{"hour": 11, "minute": 29}
